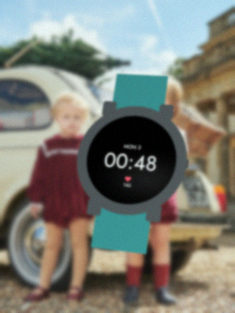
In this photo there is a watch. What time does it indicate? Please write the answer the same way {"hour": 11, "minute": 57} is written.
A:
{"hour": 0, "minute": 48}
